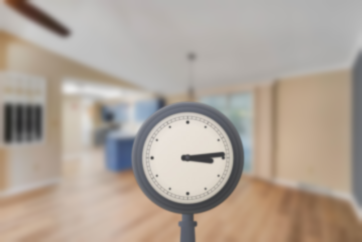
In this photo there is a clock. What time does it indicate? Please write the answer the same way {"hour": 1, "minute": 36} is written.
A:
{"hour": 3, "minute": 14}
